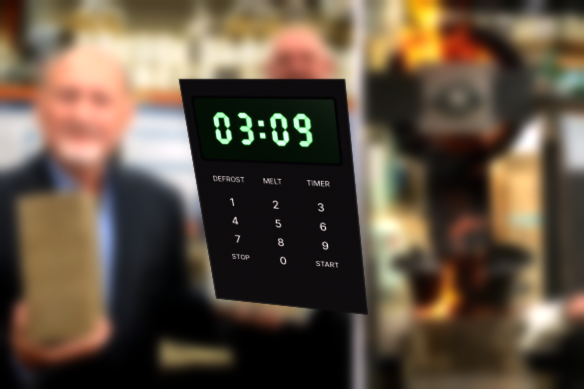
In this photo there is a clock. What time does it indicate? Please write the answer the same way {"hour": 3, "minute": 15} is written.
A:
{"hour": 3, "minute": 9}
